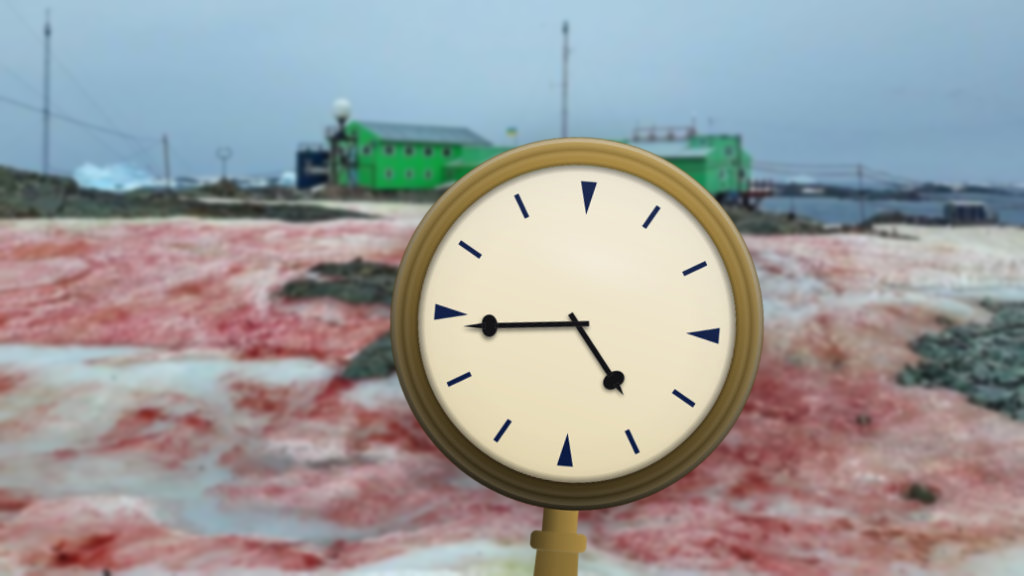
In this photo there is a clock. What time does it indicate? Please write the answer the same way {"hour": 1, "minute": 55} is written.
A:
{"hour": 4, "minute": 44}
